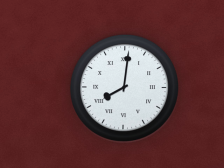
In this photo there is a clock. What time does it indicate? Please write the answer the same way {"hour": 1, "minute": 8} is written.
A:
{"hour": 8, "minute": 1}
